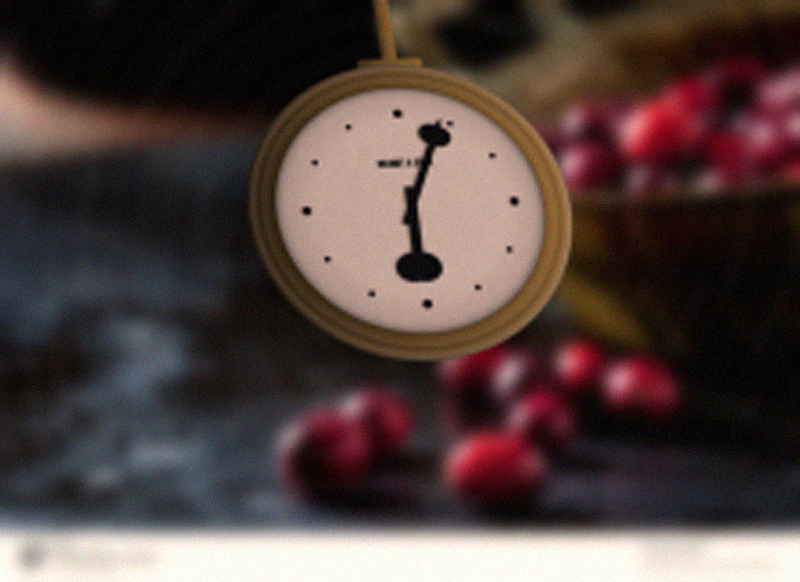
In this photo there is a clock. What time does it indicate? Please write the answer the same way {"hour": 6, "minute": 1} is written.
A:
{"hour": 6, "minute": 4}
